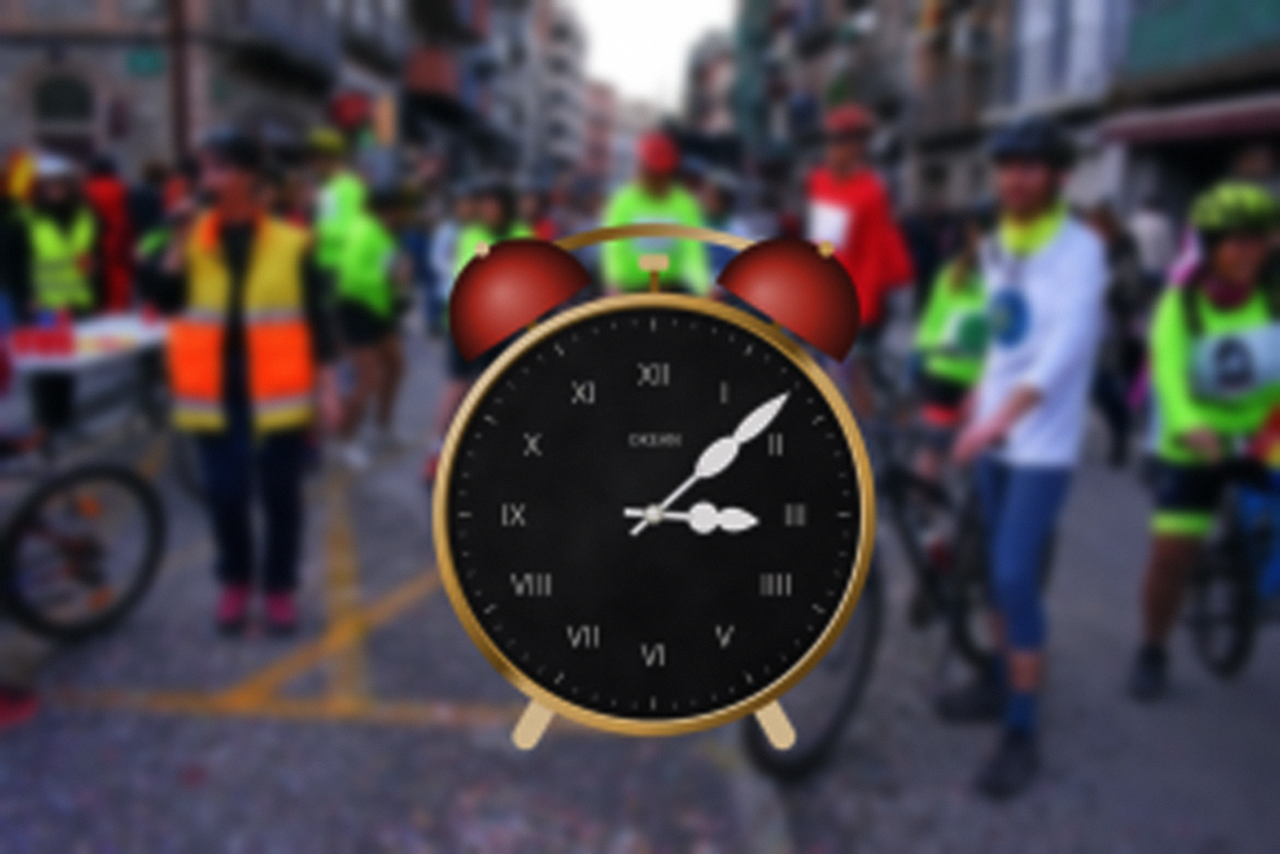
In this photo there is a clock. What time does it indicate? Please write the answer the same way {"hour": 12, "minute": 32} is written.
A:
{"hour": 3, "minute": 8}
